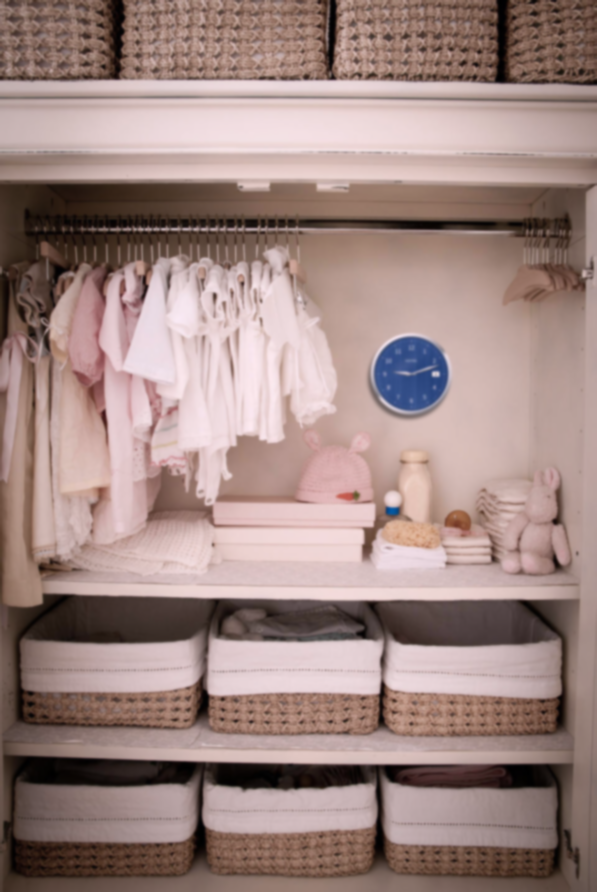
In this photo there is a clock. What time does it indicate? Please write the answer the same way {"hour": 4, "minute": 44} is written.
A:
{"hour": 9, "minute": 12}
